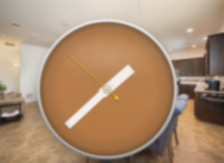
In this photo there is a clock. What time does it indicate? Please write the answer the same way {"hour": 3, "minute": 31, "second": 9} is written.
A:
{"hour": 1, "minute": 37, "second": 52}
